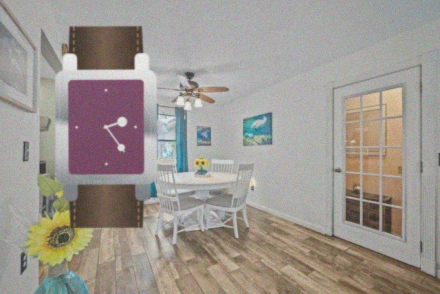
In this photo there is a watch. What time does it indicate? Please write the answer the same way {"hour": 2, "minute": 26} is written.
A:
{"hour": 2, "minute": 24}
